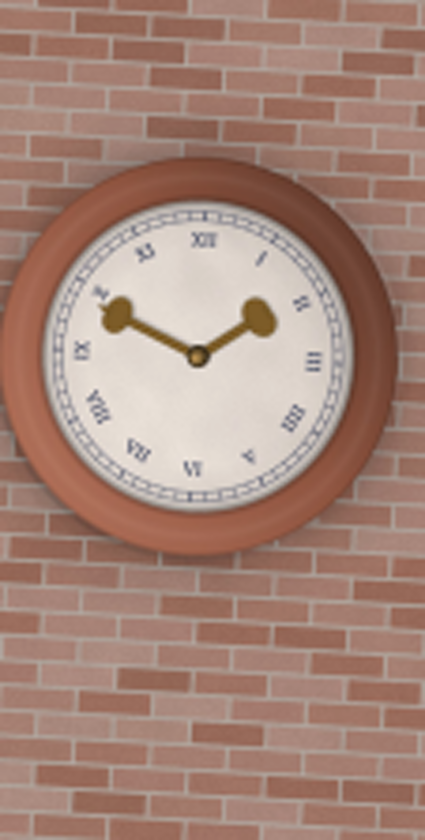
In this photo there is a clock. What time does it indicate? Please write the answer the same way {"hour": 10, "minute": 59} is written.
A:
{"hour": 1, "minute": 49}
